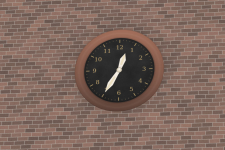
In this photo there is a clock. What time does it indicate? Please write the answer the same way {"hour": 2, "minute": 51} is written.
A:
{"hour": 12, "minute": 35}
